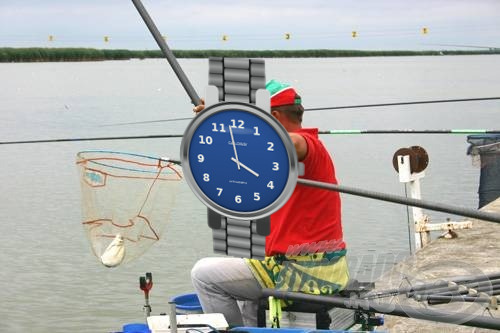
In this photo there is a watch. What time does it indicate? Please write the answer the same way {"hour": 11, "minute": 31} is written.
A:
{"hour": 3, "minute": 58}
